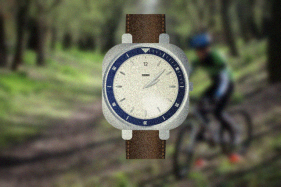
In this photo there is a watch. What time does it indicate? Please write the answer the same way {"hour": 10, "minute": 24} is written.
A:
{"hour": 2, "minute": 8}
